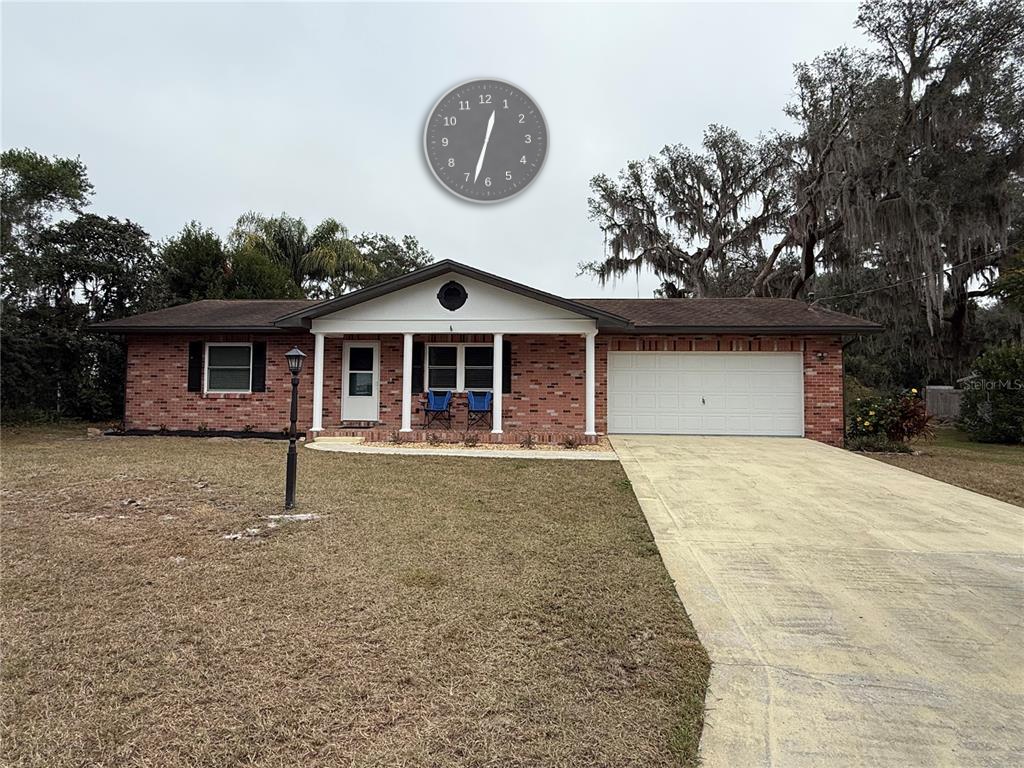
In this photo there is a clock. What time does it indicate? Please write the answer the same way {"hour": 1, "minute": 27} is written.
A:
{"hour": 12, "minute": 33}
